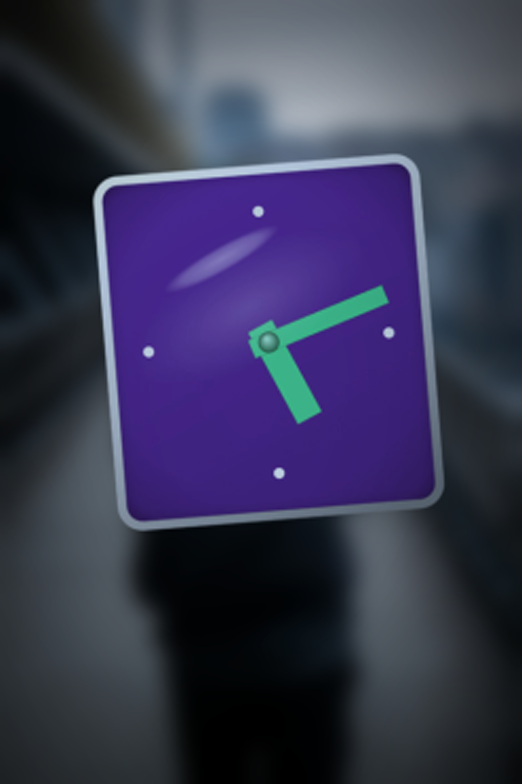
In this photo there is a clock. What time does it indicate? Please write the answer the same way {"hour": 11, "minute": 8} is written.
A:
{"hour": 5, "minute": 12}
